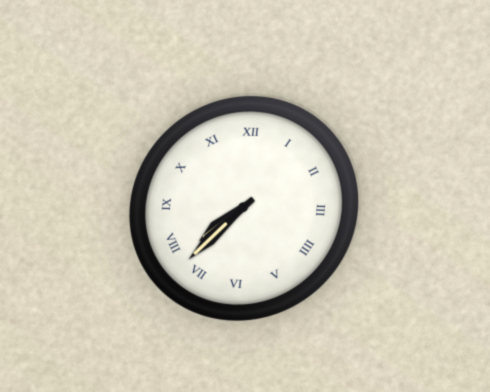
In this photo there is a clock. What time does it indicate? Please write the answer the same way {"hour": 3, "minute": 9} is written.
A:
{"hour": 7, "minute": 37}
